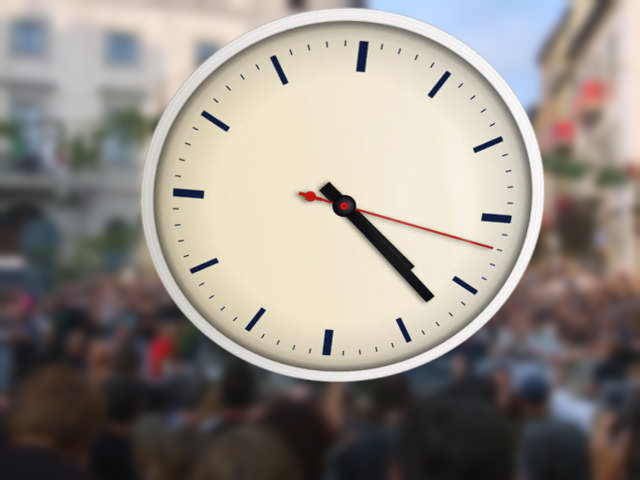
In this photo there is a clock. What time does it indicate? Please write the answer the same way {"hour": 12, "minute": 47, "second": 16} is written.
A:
{"hour": 4, "minute": 22, "second": 17}
